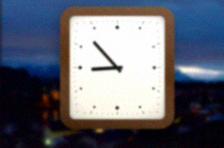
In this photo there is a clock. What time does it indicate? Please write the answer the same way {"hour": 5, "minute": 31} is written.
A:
{"hour": 8, "minute": 53}
